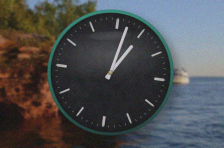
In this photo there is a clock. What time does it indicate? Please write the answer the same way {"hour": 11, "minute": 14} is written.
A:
{"hour": 1, "minute": 2}
